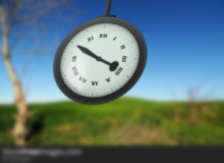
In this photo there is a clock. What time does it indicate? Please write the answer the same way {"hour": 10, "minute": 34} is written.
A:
{"hour": 3, "minute": 50}
